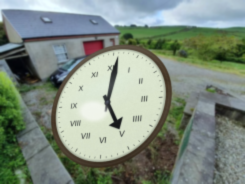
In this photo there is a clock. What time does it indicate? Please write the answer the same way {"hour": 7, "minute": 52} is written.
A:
{"hour": 5, "minute": 1}
